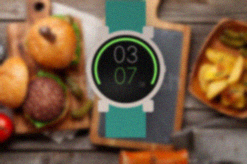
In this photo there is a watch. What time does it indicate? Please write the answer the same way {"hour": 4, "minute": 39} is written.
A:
{"hour": 3, "minute": 7}
